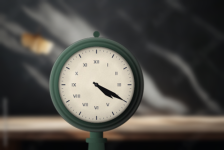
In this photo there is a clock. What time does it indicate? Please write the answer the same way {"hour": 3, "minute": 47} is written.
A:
{"hour": 4, "minute": 20}
